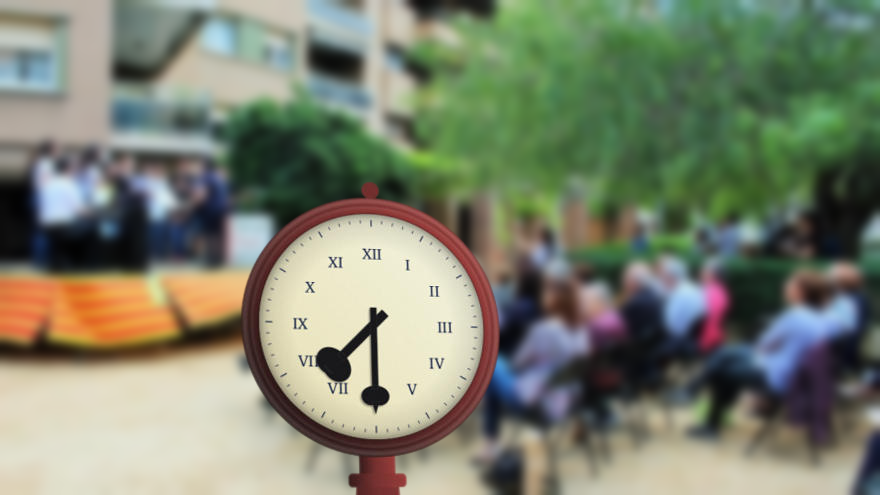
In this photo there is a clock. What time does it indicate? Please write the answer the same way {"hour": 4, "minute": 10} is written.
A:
{"hour": 7, "minute": 30}
